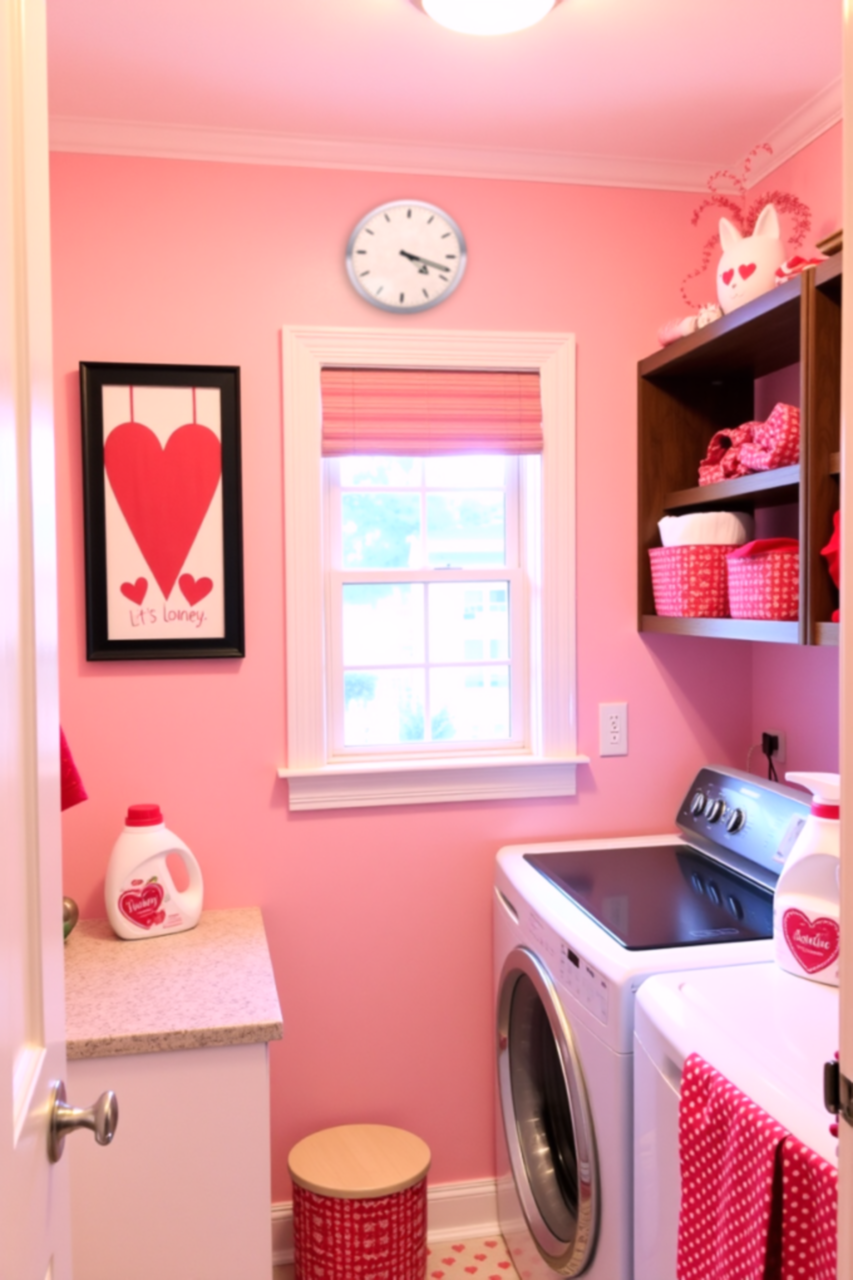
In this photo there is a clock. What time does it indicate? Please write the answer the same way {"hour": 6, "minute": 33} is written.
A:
{"hour": 4, "minute": 18}
